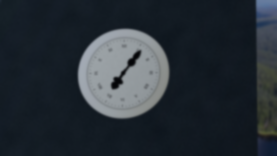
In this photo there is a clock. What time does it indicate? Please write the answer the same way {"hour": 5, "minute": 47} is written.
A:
{"hour": 7, "minute": 6}
